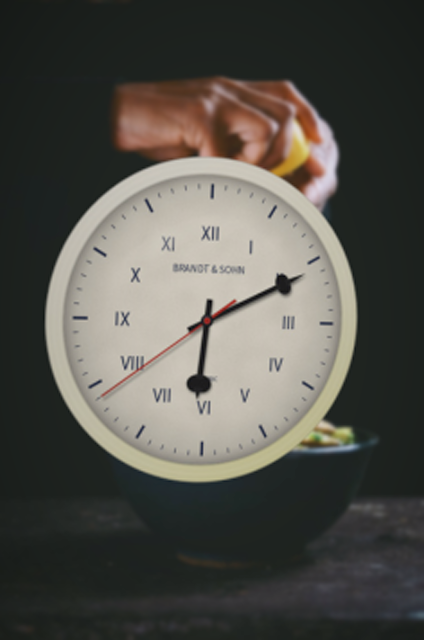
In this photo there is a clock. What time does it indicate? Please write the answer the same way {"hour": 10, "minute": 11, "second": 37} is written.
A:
{"hour": 6, "minute": 10, "second": 39}
